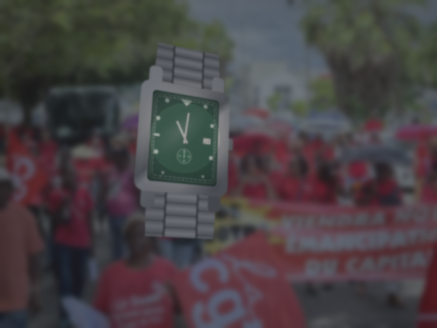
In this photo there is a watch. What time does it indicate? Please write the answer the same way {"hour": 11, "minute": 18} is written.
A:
{"hour": 11, "minute": 1}
